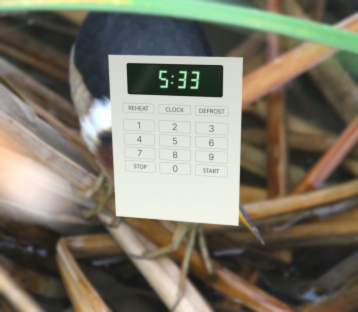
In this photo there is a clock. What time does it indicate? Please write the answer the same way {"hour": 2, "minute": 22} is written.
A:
{"hour": 5, "minute": 33}
